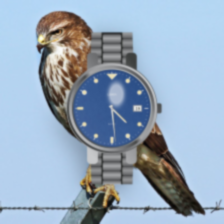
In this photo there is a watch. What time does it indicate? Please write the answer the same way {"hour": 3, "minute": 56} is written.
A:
{"hour": 4, "minute": 29}
